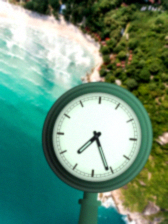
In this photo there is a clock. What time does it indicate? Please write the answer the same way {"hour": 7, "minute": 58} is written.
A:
{"hour": 7, "minute": 26}
